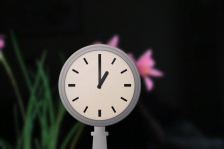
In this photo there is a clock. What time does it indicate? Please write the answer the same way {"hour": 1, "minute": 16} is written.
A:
{"hour": 1, "minute": 0}
